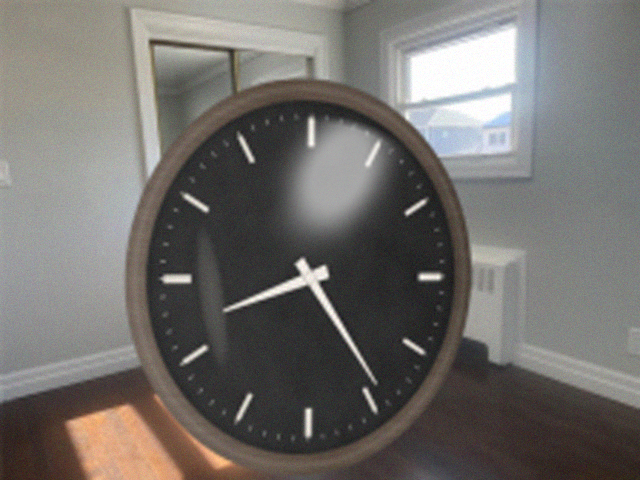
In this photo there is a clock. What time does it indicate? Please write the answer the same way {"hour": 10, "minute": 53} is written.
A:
{"hour": 8, "minute": 24}
